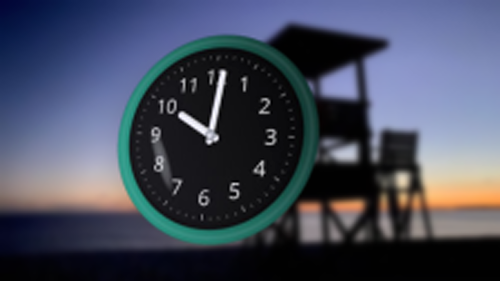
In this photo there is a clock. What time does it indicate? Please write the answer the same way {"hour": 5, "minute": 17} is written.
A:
{"hour": 10, "minute": 1}
